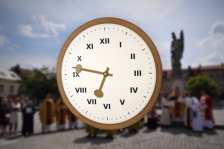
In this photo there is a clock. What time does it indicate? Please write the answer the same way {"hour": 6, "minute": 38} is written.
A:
{"hour": 6, "minute": 47}
